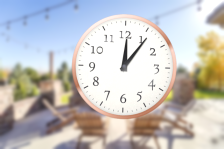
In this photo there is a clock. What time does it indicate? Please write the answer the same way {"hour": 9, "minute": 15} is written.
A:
{"hour": 12, "minute": 6}
